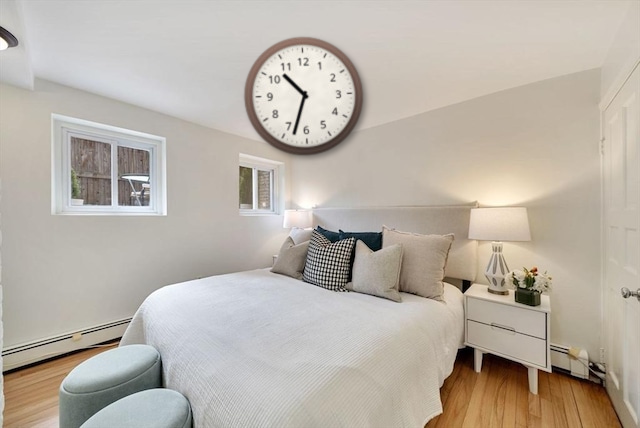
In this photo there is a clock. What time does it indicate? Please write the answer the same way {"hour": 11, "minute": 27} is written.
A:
{"hour": 10, "minute": 33}
